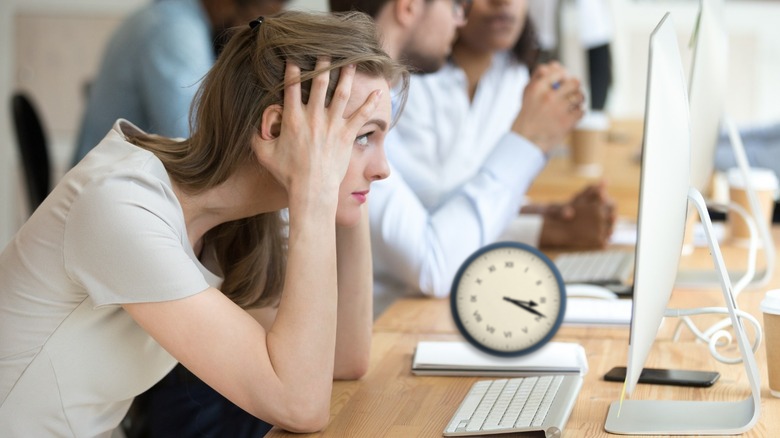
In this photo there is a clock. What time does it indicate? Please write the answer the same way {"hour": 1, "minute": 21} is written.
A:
{"hour": 3, "minute": 19}
